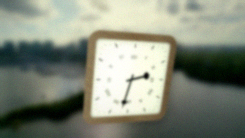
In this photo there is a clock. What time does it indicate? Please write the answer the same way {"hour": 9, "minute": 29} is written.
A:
{"hour": 2, "minute": 32}
